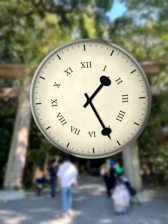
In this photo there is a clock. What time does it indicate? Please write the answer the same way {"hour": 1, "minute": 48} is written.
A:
{"hour": 1, "minute": 26}
